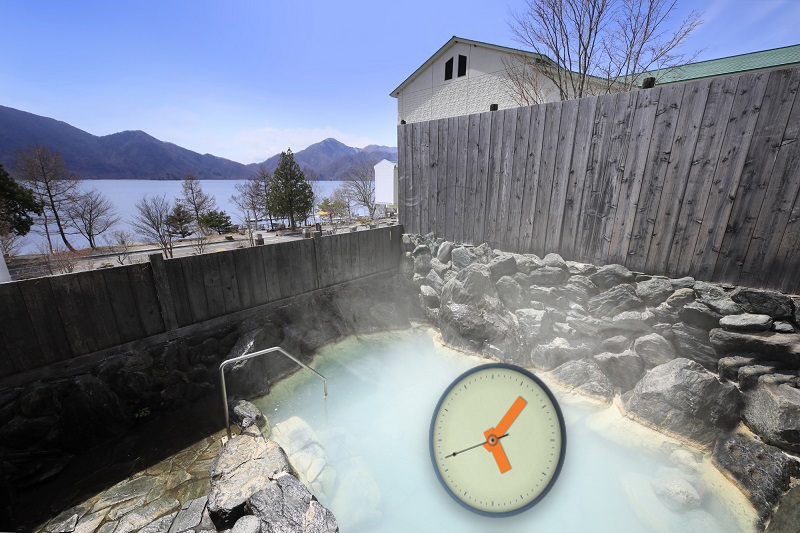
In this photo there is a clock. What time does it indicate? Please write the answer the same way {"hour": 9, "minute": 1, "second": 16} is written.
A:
{"hour": 5, "minute": 6, "second": 42}
